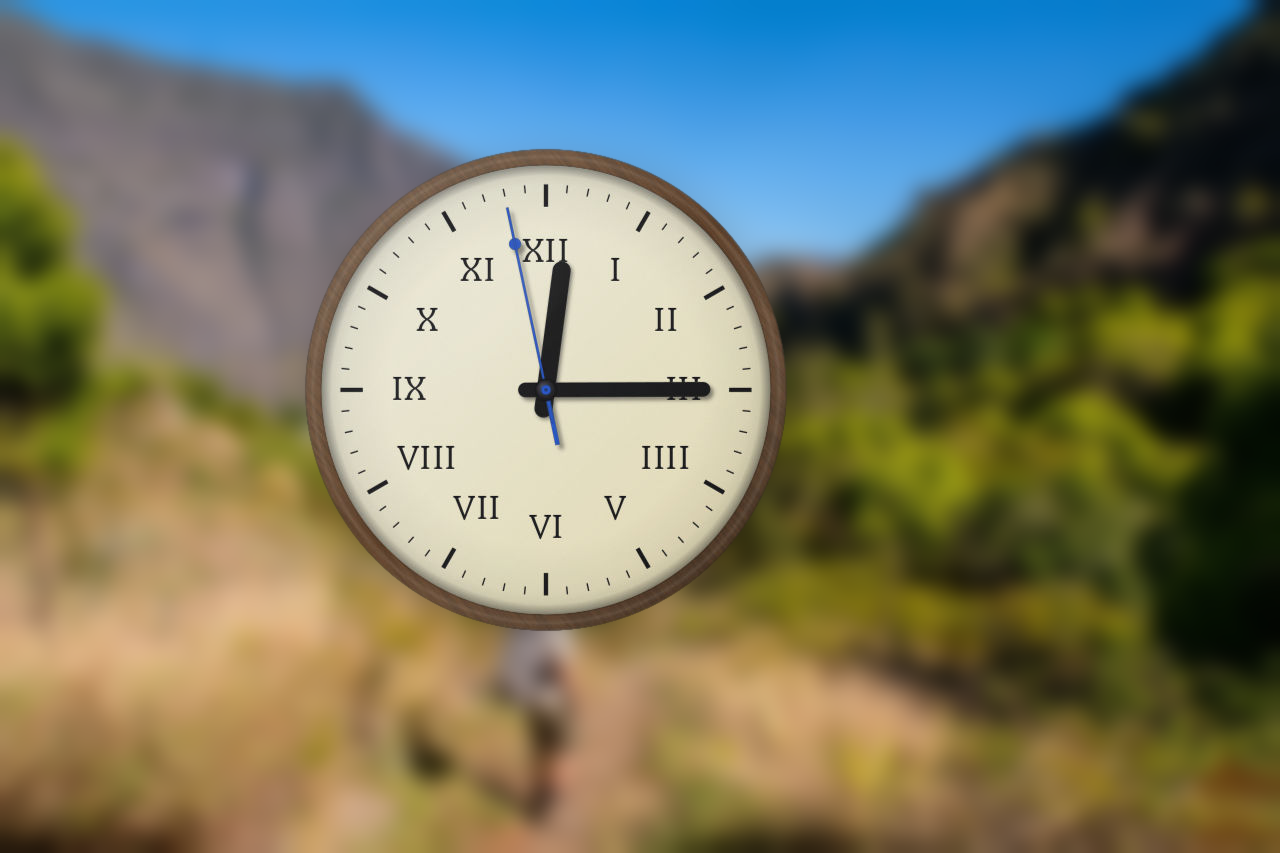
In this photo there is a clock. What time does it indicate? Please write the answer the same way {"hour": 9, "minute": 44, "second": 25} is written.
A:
{"hour": 12, "minute": 14, "second": 58}
